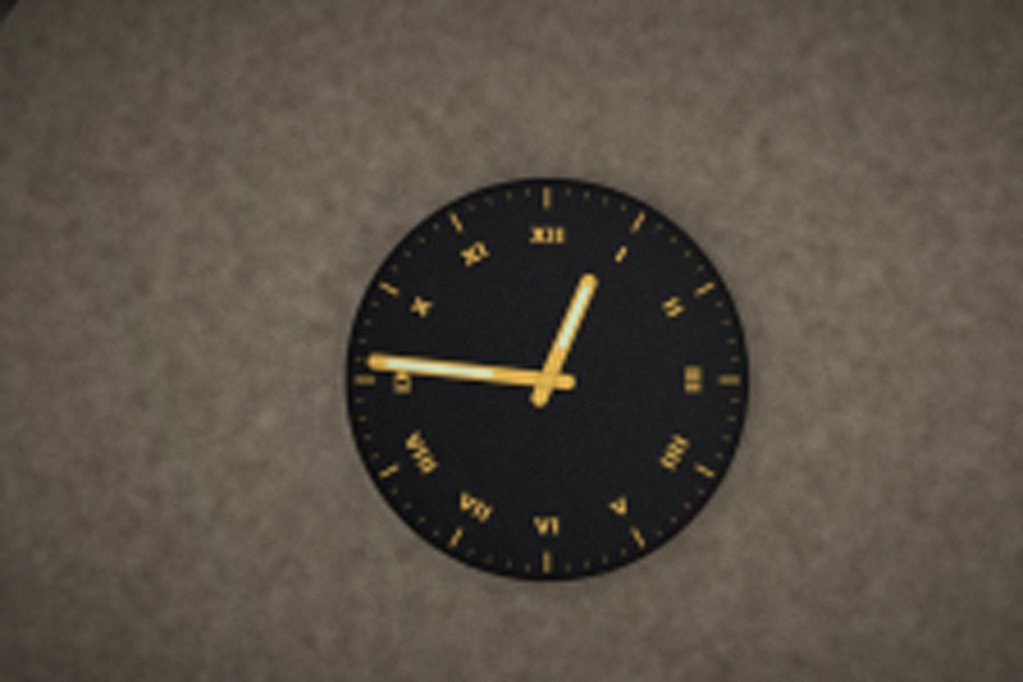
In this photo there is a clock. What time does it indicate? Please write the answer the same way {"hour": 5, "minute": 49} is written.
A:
{"hour": 12, "minute": 46}
